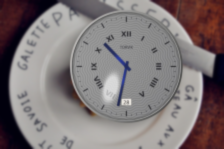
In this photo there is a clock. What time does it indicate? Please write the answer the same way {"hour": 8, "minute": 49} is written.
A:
{"hour": 10, "minute": 32}
